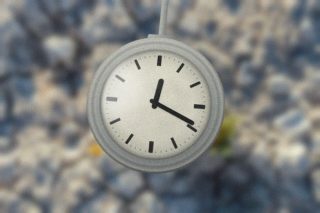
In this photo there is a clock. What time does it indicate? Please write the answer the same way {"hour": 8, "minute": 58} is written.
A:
{"hour": 12, "minute": 19}
